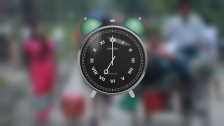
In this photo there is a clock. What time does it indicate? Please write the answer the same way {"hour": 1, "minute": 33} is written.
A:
{"hour": 7, "minute": 0}
